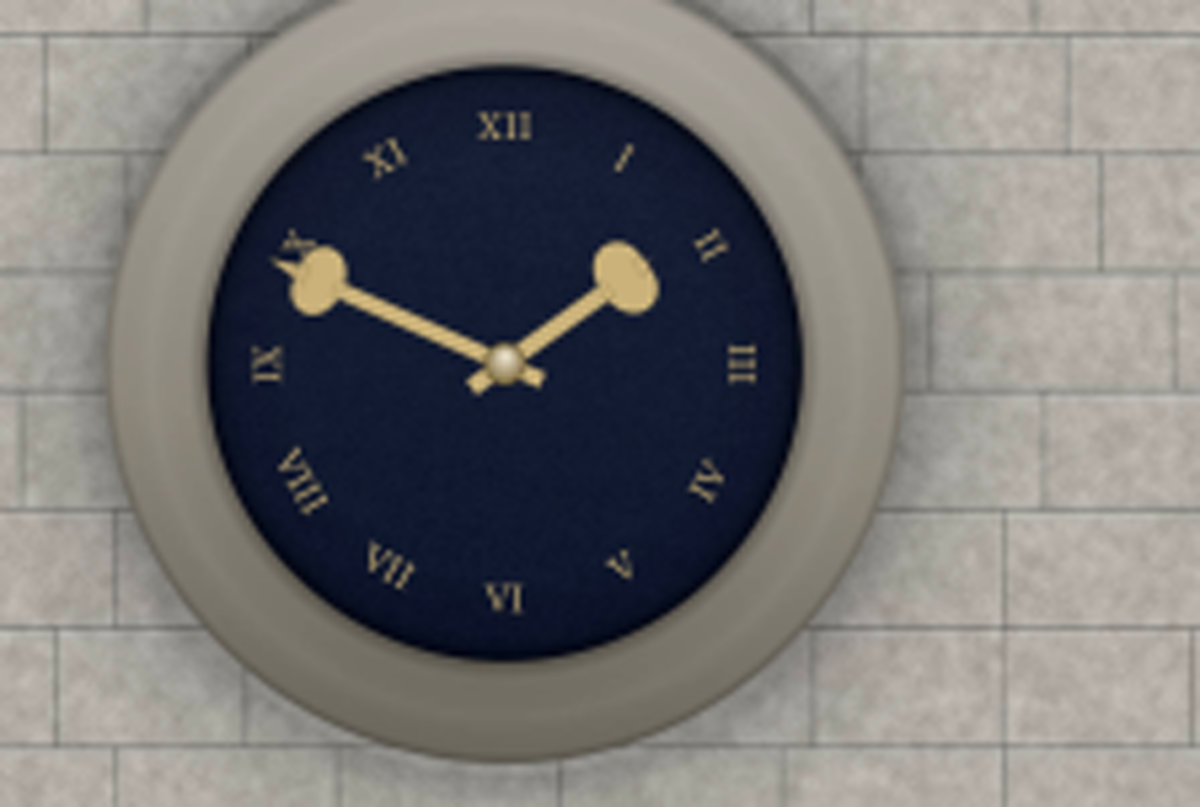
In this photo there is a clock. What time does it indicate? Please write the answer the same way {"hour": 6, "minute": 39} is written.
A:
{"hour": 1, "minute": 49}
